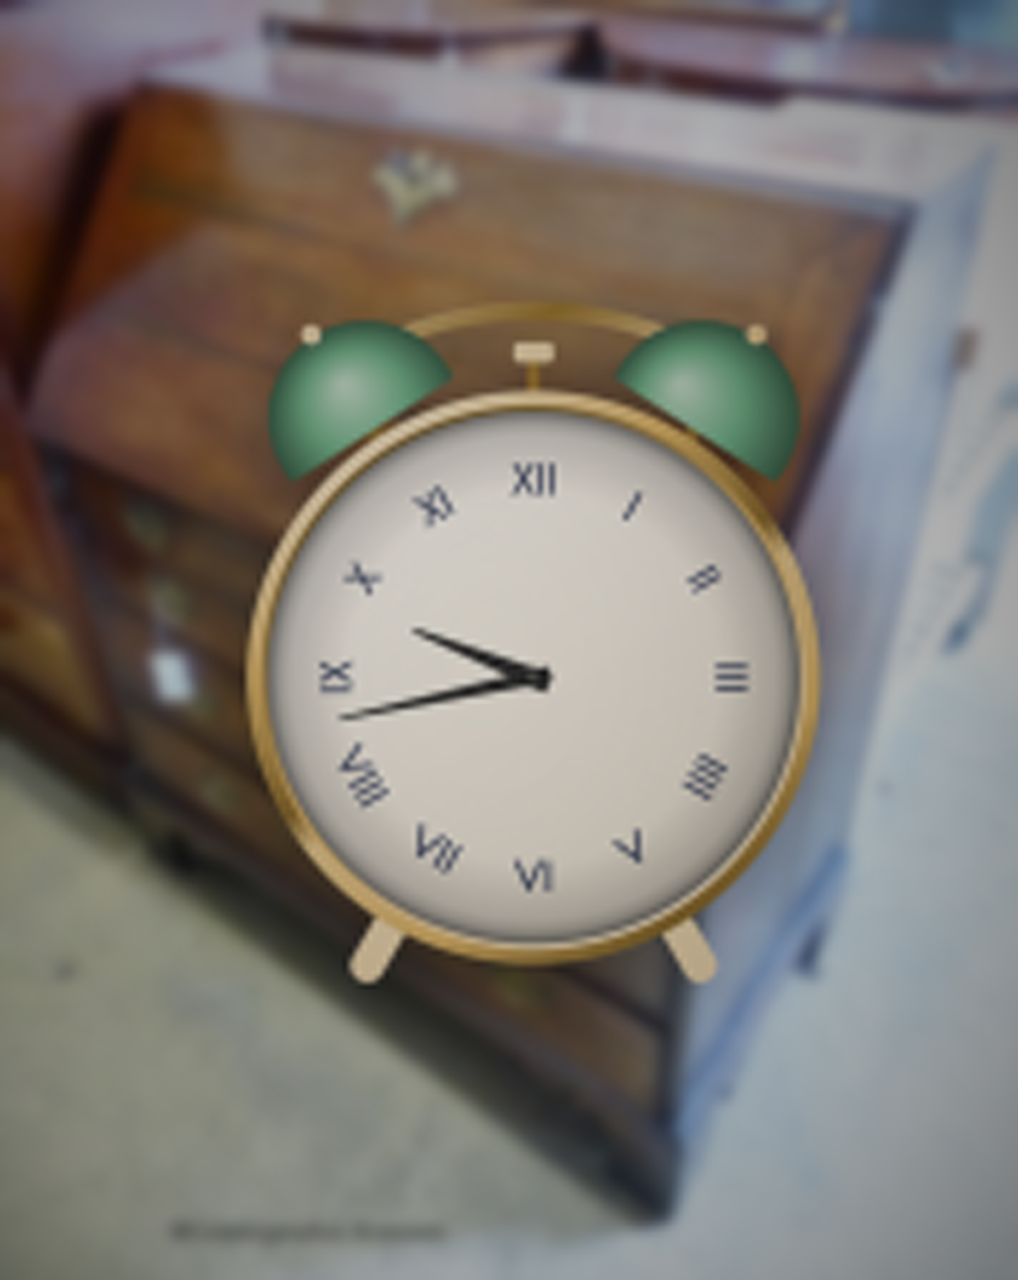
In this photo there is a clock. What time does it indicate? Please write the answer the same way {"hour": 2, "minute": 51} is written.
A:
{"hour": 9, "minute": 43}
